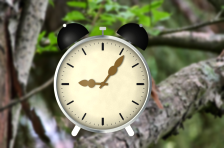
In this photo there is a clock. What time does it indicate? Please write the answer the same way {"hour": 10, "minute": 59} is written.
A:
{"hour": 9, "minute": 6}
